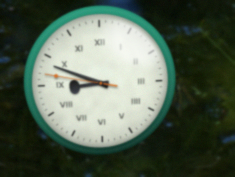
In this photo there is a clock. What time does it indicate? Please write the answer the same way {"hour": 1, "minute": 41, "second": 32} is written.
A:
{"hour": 8, "minute": 48, "second": 47}
